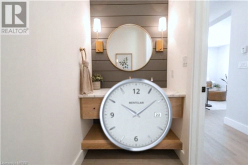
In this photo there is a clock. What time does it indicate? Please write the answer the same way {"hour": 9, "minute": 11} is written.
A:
{"hour": 10, "minute": 9}
